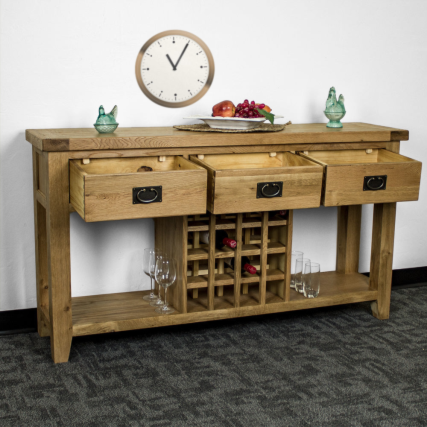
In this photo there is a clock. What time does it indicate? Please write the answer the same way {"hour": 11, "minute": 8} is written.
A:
{"hour": 11, "minute": 5}
